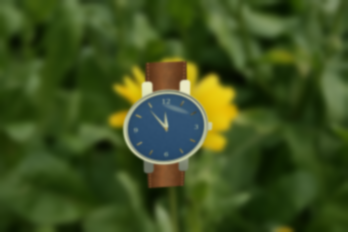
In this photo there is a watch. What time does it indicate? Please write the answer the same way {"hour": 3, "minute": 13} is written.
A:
{"hour": 11, "minute": 54}
